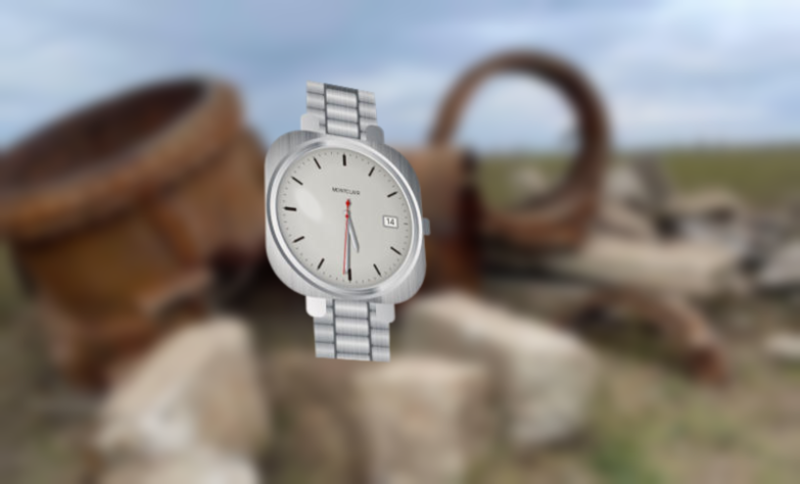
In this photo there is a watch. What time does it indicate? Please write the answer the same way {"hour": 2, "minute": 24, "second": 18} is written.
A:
{"hour": 5, "minute": 30, "second": 31}
